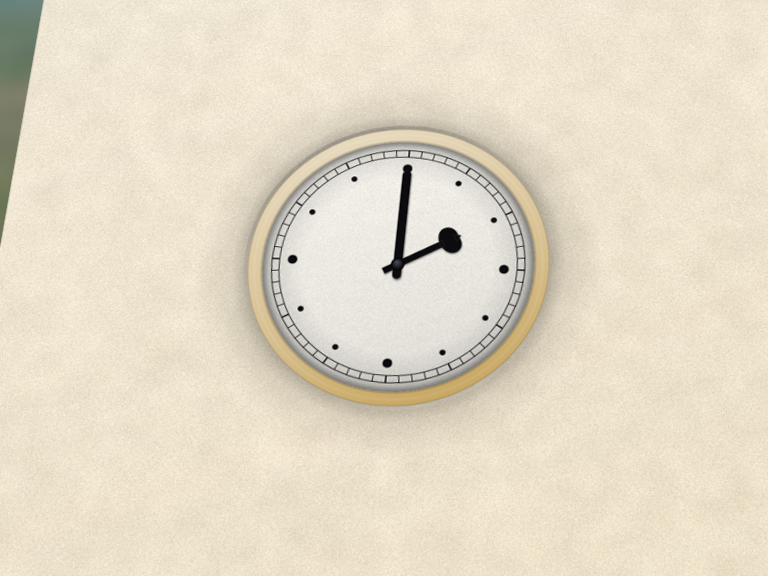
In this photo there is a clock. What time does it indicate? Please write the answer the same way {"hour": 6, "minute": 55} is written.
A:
{"hour": 2, "minute": 0}
